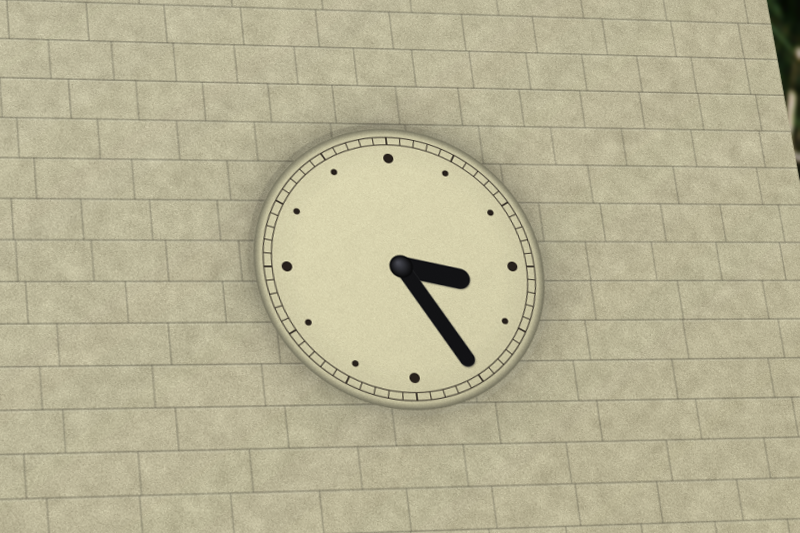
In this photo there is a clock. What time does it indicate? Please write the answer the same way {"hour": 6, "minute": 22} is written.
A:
{"hour": 3, "minute": 25}
